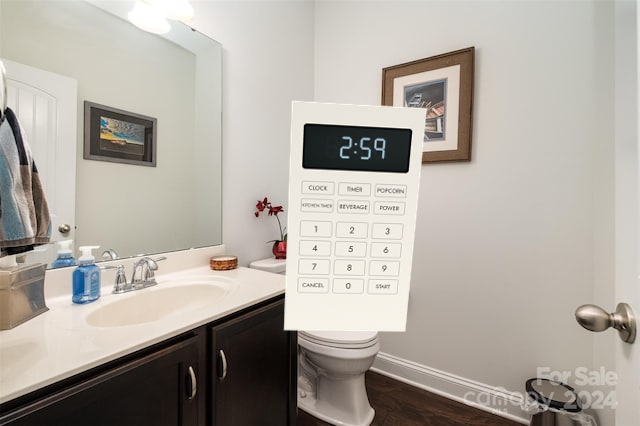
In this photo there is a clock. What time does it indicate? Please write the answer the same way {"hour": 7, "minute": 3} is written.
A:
{"hour": 2, "minute": 59}
